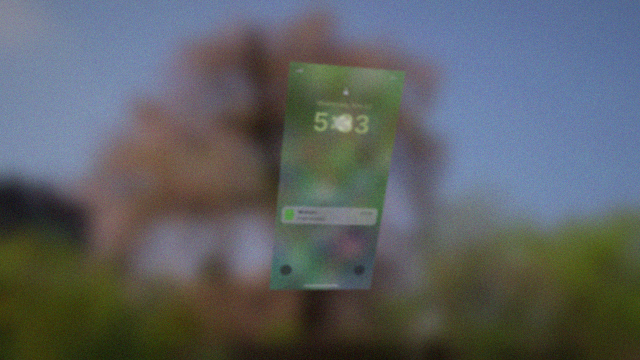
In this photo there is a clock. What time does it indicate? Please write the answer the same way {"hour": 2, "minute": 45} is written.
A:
{"hour": 5, "minute": 33}
